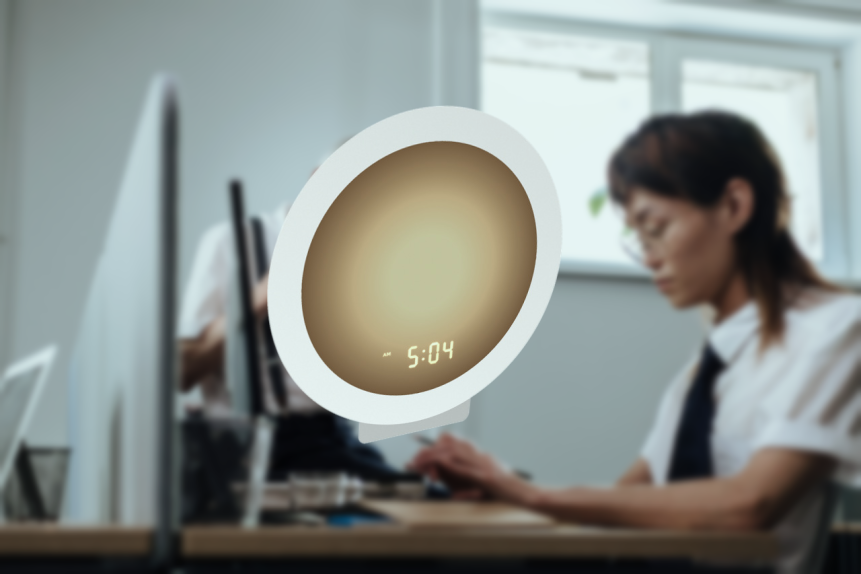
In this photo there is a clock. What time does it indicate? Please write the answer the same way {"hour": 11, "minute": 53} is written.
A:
{"hour": 5, "minute": 4}
